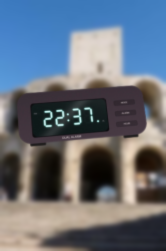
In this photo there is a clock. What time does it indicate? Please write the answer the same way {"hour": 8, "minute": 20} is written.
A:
{"hour": 22, "minute": 37}
